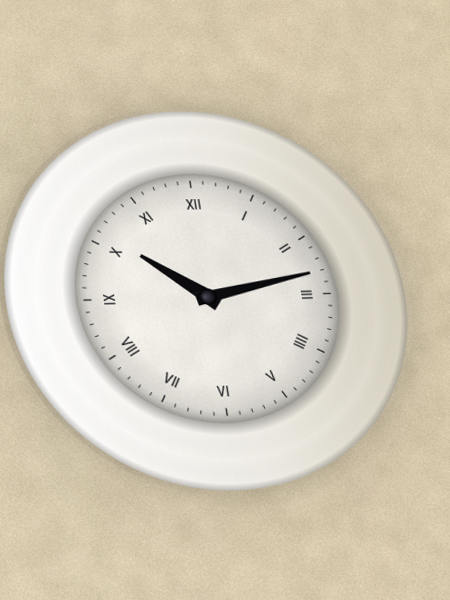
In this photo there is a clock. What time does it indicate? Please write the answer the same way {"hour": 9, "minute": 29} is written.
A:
{"hour": 10, "minute": 13}
